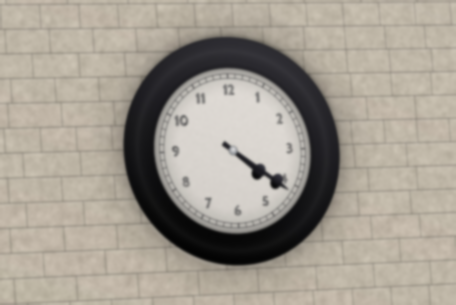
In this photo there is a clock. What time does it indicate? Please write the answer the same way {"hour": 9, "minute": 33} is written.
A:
{"hour": 4, "minute": 21}
